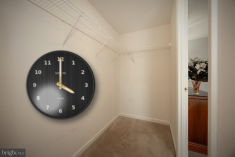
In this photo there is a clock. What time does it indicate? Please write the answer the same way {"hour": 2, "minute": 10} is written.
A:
{"hour": 4, "minute": 0}
